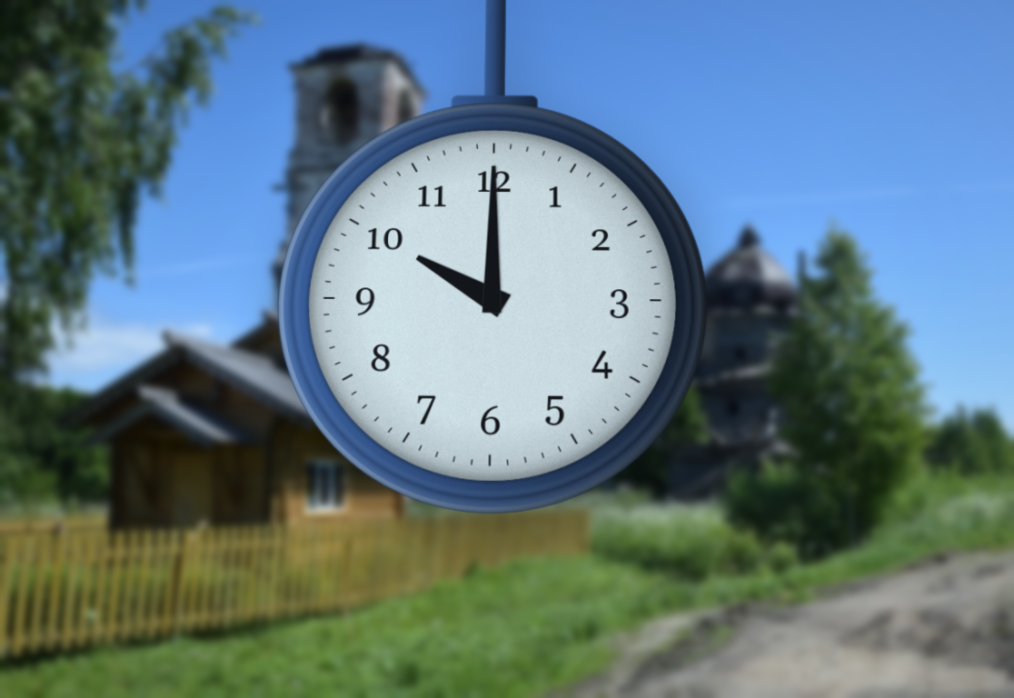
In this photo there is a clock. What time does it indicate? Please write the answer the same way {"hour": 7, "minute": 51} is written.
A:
{"hour": 10, "minute": 0}
